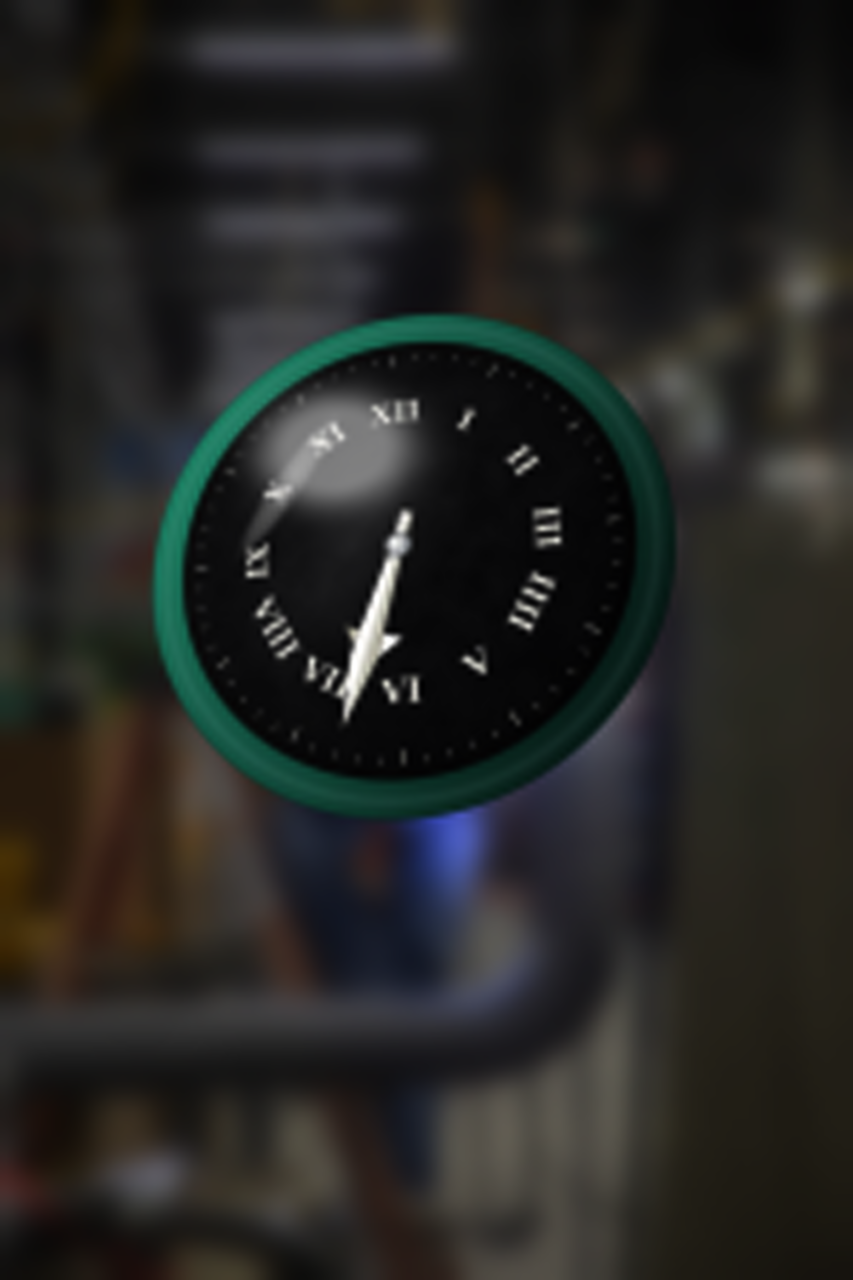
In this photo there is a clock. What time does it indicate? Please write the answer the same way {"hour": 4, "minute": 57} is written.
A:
{"hour": 6, "minute": 33}
